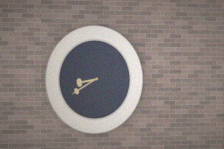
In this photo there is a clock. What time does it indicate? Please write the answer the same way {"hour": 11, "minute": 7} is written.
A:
{"hour": 8, "minute": 40}
